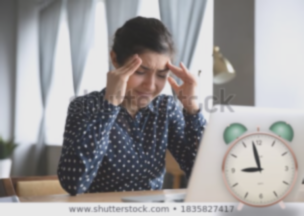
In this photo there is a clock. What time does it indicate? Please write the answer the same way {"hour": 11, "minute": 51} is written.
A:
{"hour": 8, "minute": 58}
